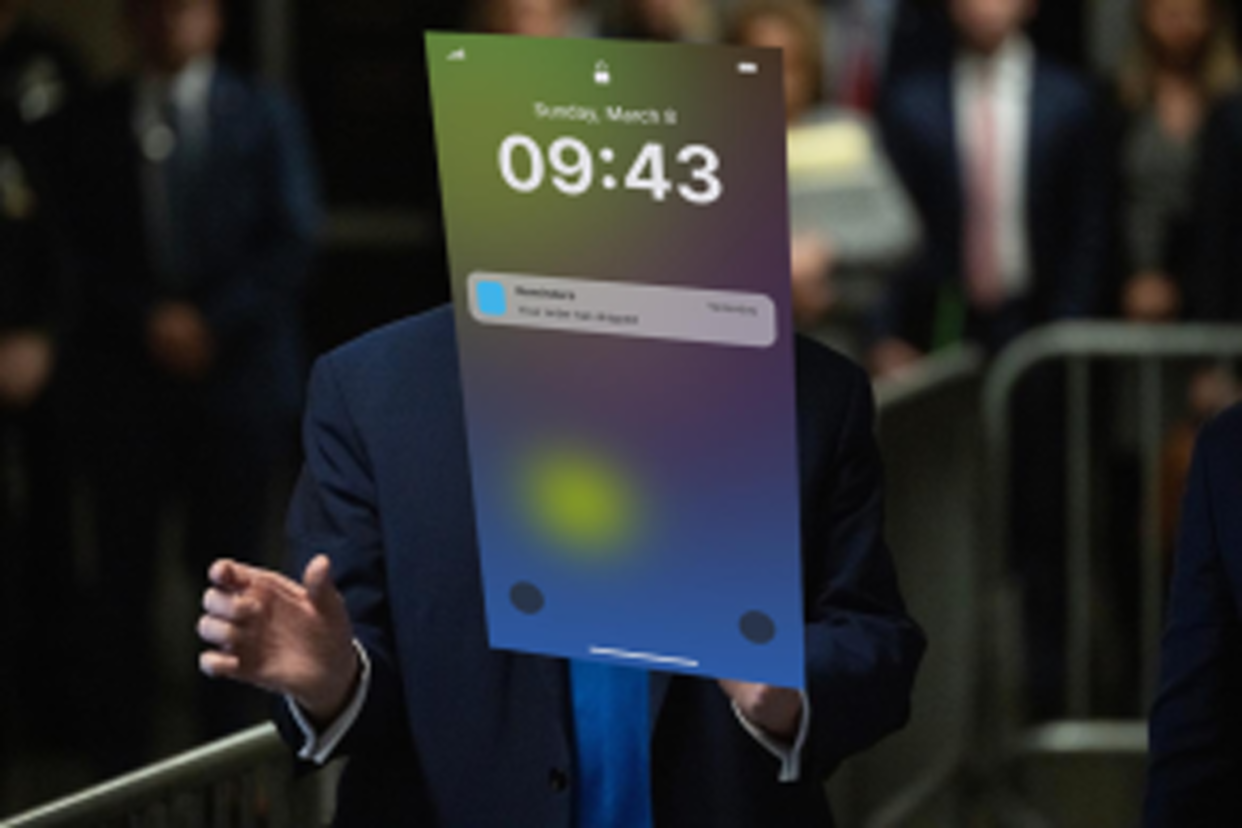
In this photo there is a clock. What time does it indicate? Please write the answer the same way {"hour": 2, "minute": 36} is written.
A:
{"hour": 9, "minute": 43}
